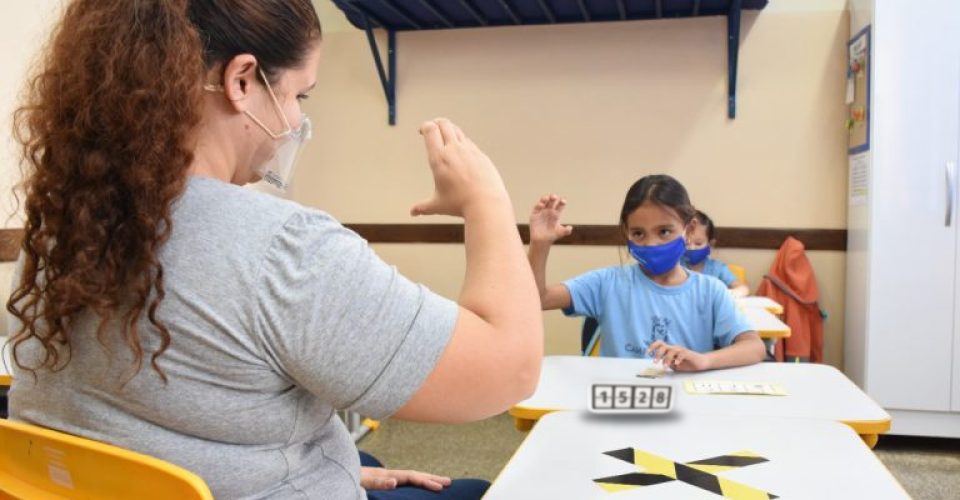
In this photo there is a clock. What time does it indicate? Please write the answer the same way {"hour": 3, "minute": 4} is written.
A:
{"hour": 15, "minute": 28}
